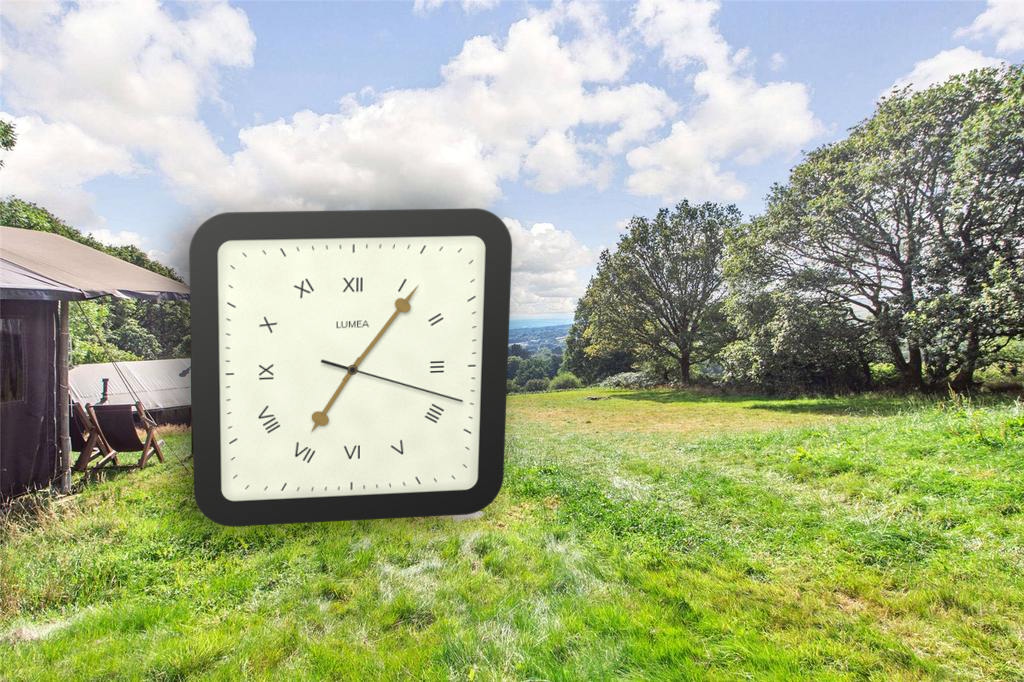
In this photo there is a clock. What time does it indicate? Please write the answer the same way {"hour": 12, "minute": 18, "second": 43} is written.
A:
{"hour": 7, "minute": 6, "second": 18}
